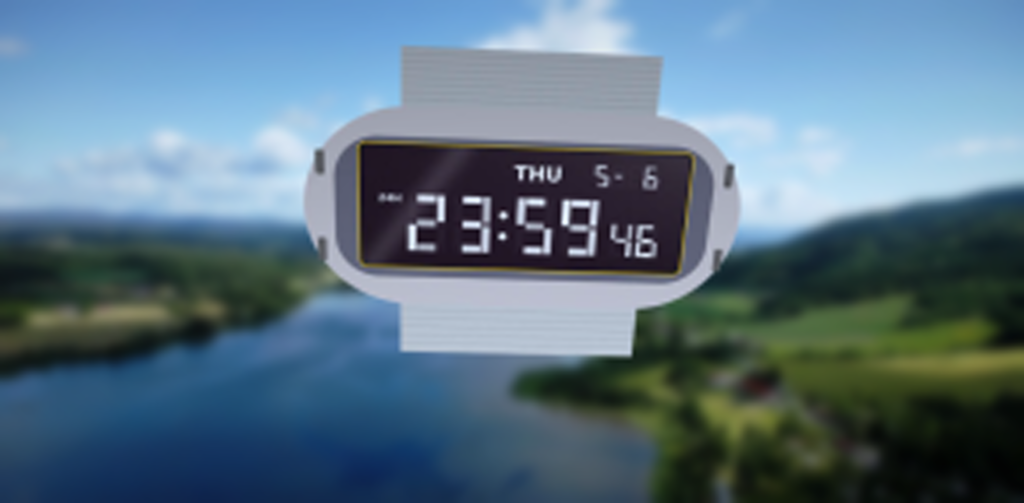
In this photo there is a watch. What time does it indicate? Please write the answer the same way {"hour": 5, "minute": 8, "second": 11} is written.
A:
{"hour": 23, "minute": 59, "second": 46}
